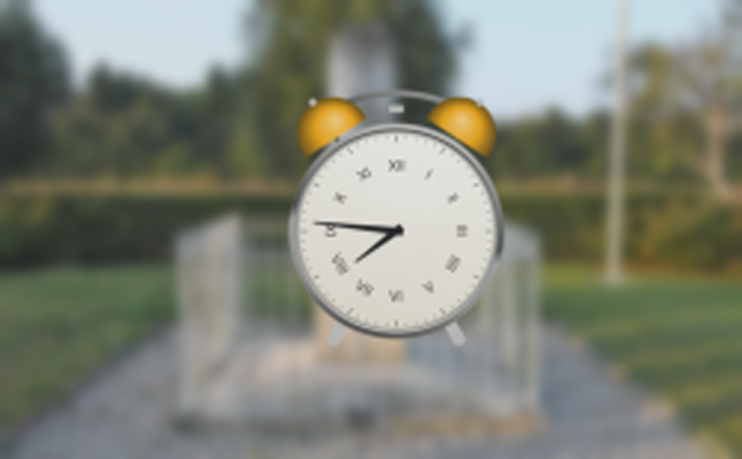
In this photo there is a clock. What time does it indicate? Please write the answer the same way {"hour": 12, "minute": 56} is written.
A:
{"hour": 7, "minute": 46}
